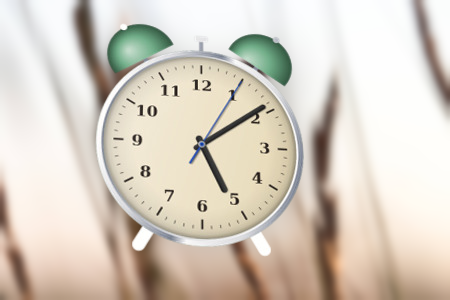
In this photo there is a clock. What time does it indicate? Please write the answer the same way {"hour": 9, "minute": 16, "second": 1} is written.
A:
{"hour": 5, "minute": 9, "second": 5}
